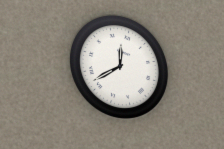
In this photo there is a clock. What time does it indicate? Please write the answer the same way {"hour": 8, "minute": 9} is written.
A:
{"hour": 11, "minute": 37}
